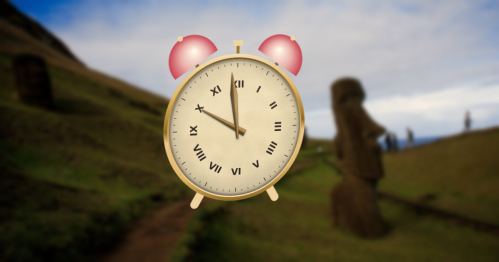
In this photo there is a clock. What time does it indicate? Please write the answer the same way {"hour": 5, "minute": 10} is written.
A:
{"hour": 9, "minute": 59}
